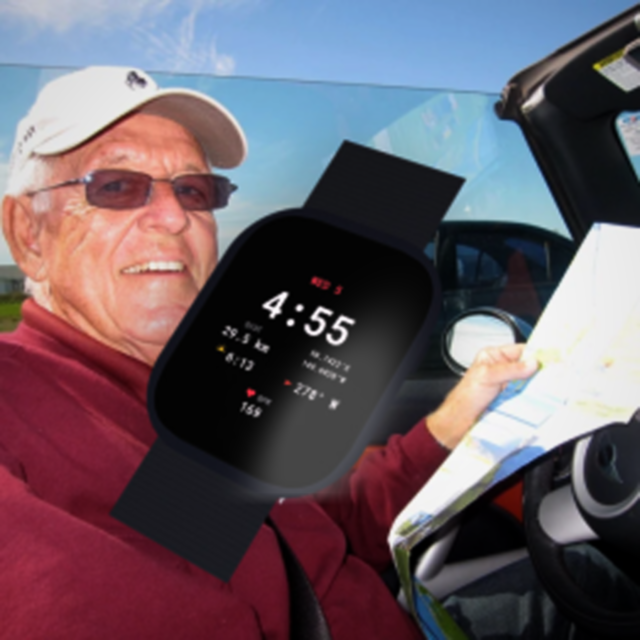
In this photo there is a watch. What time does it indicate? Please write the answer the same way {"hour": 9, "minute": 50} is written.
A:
{"hour": 4, "minute": 55}
